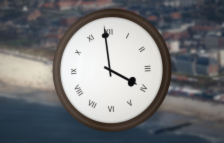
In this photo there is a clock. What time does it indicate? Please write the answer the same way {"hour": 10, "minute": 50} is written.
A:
{"hour": 3, "minute": 59}
